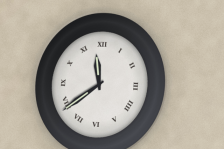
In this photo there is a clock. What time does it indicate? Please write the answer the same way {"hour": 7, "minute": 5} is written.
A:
{"hour": 11, "minute": 39}
